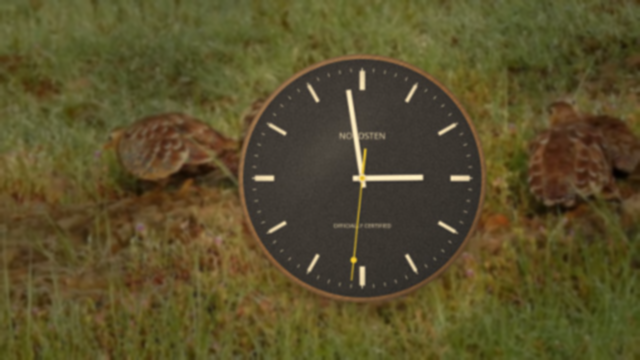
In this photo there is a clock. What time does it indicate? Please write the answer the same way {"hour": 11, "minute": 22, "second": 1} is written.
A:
{"hour": 2, "minute": 58, "second": 31}
